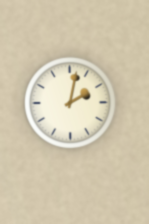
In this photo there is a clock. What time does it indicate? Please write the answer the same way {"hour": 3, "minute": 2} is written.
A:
{"hour": 2, "minute": 2}
